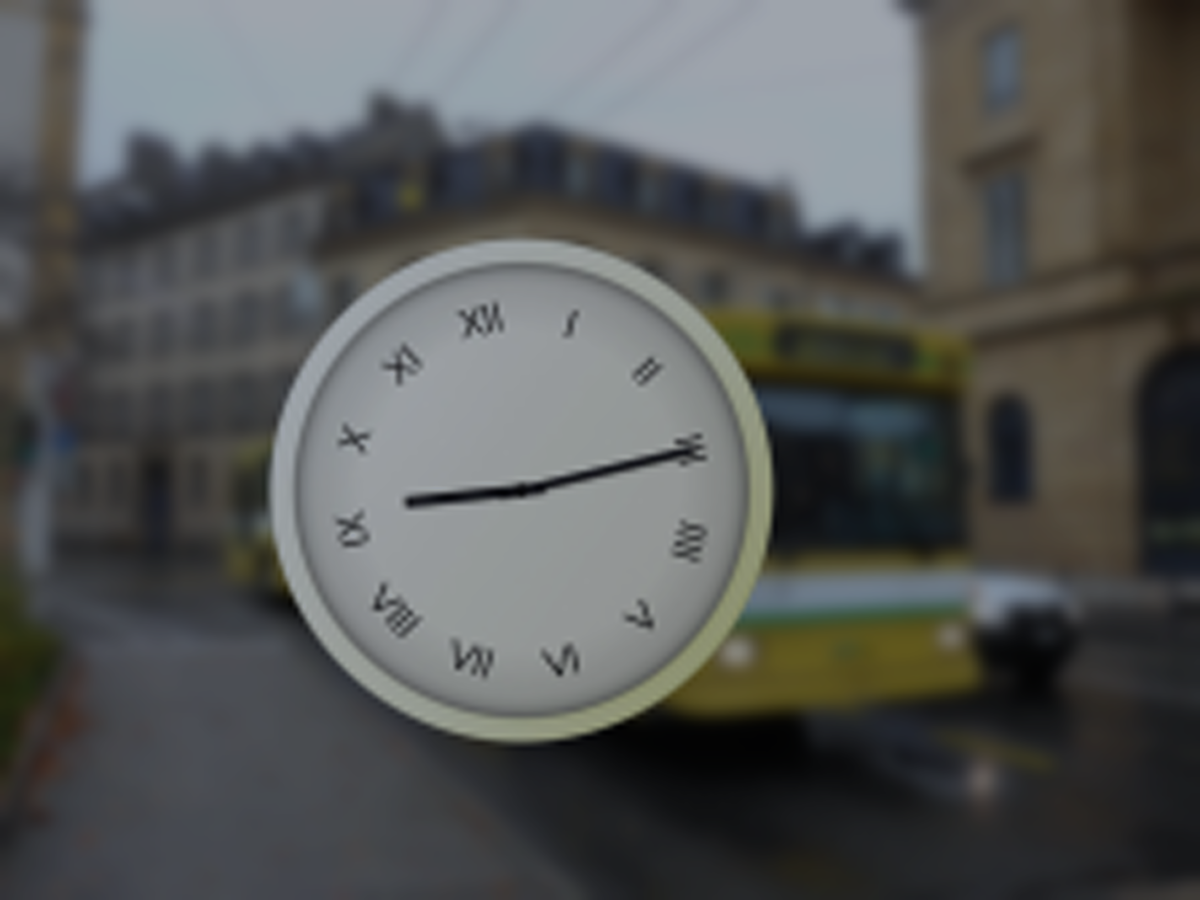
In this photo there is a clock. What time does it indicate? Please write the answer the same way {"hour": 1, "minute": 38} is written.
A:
{"hour": 9, "minute": 15}
